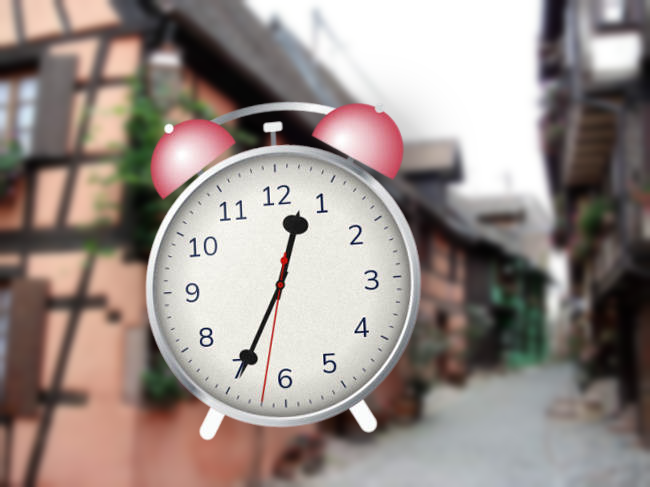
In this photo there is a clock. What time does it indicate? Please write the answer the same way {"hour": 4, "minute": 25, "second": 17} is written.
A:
{"hour": 12, "minute": 34, "second": 32}
